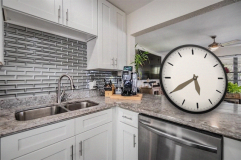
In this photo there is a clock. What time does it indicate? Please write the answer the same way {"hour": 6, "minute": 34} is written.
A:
{"hour": 5, "minute": 40}
